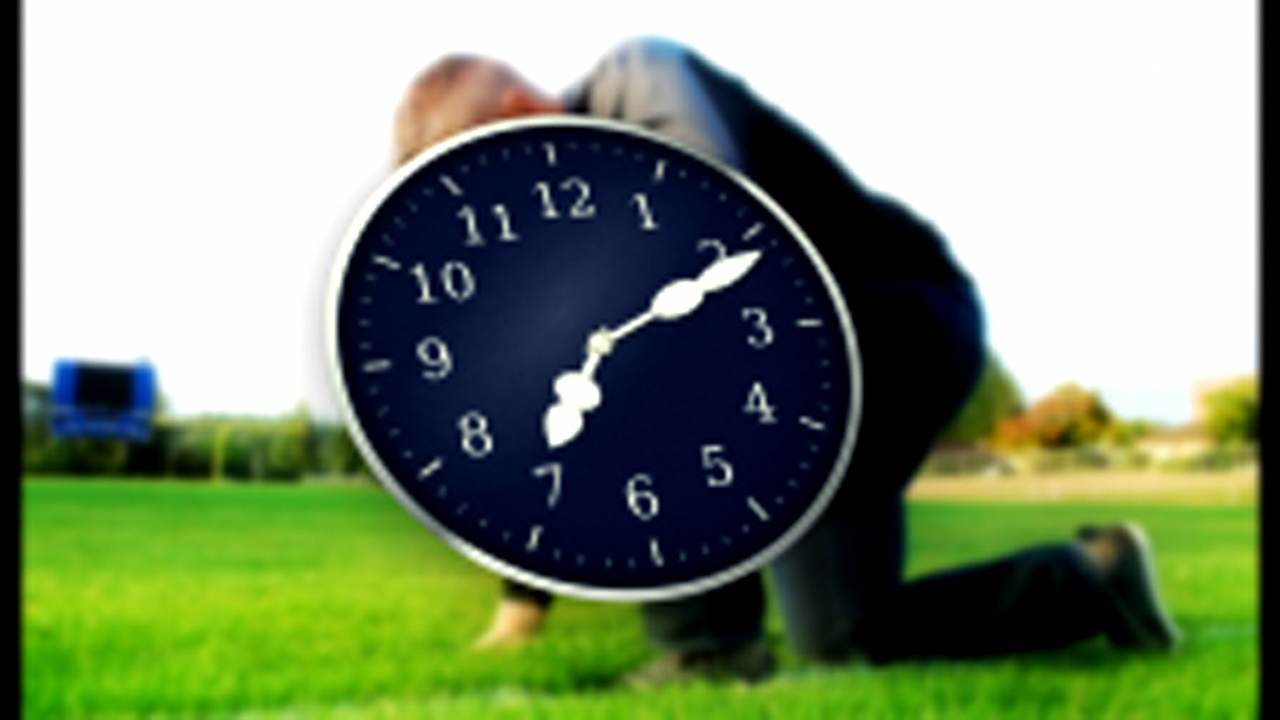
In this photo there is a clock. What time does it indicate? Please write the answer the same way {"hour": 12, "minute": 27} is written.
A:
{"hour": 7, "minute": 11}
